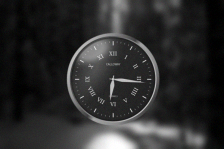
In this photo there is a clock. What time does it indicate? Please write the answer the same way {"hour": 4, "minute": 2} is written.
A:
{"hour": 6, "minute": 16}
